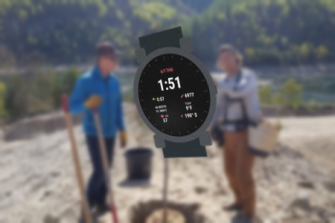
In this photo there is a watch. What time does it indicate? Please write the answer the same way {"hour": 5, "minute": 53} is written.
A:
{"hour": 1, "minute": 51}
